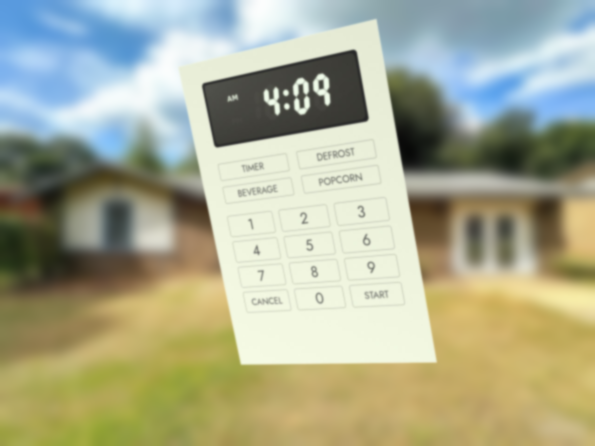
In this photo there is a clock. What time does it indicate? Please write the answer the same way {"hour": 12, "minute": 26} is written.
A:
{"hour": 4, "minute": 9}
